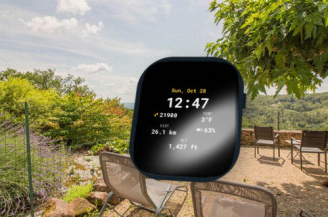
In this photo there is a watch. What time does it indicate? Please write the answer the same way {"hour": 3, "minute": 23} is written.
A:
{"hour": 12, "minute": 47}
